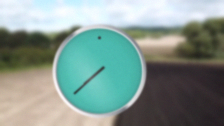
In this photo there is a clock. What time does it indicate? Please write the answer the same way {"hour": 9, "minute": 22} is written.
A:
{"hour": 7, "minute": 38}
